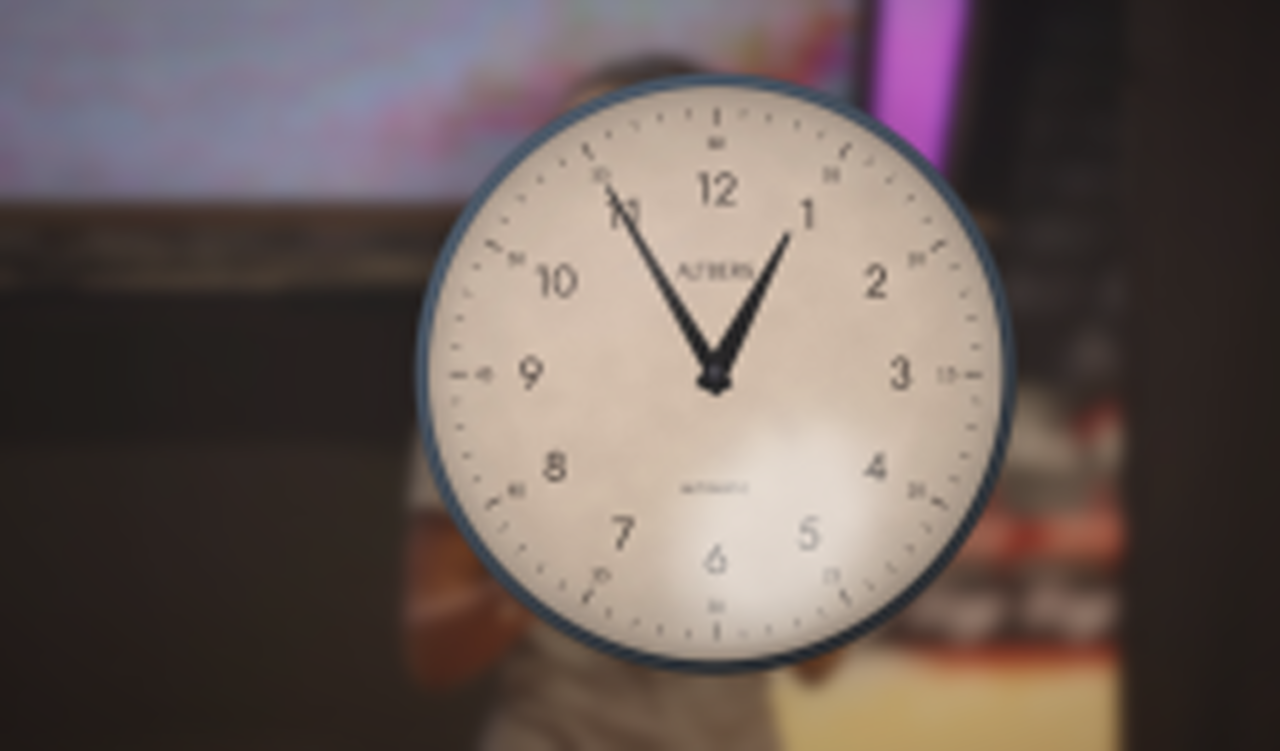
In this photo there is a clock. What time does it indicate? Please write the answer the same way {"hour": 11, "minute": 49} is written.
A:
{"hour": 12, "minute": 55}
